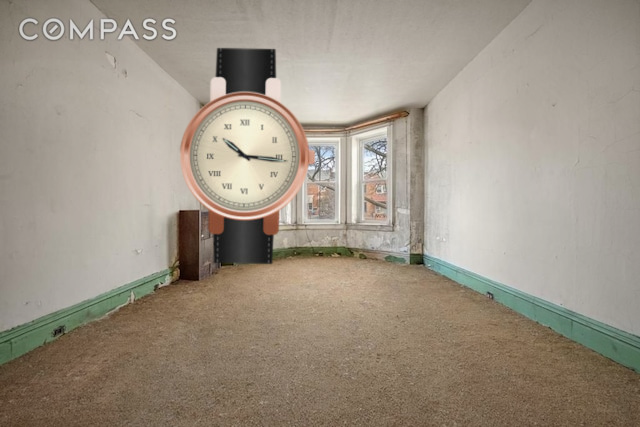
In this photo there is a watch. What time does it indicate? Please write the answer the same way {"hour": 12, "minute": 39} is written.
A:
{"hour": 10, "minute": 16}
